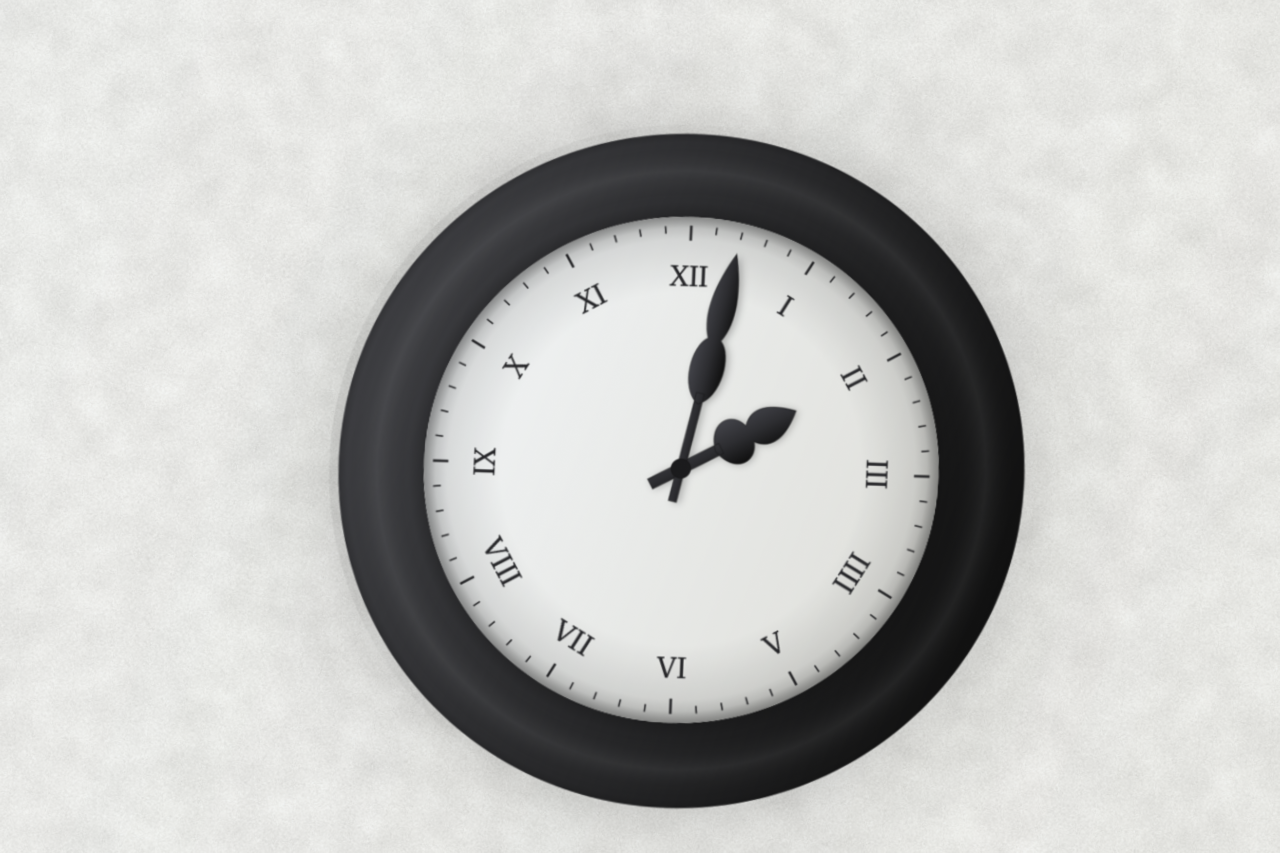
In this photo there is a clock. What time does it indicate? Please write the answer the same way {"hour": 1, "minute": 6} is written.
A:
{"hour": 2, "minute": 2}
